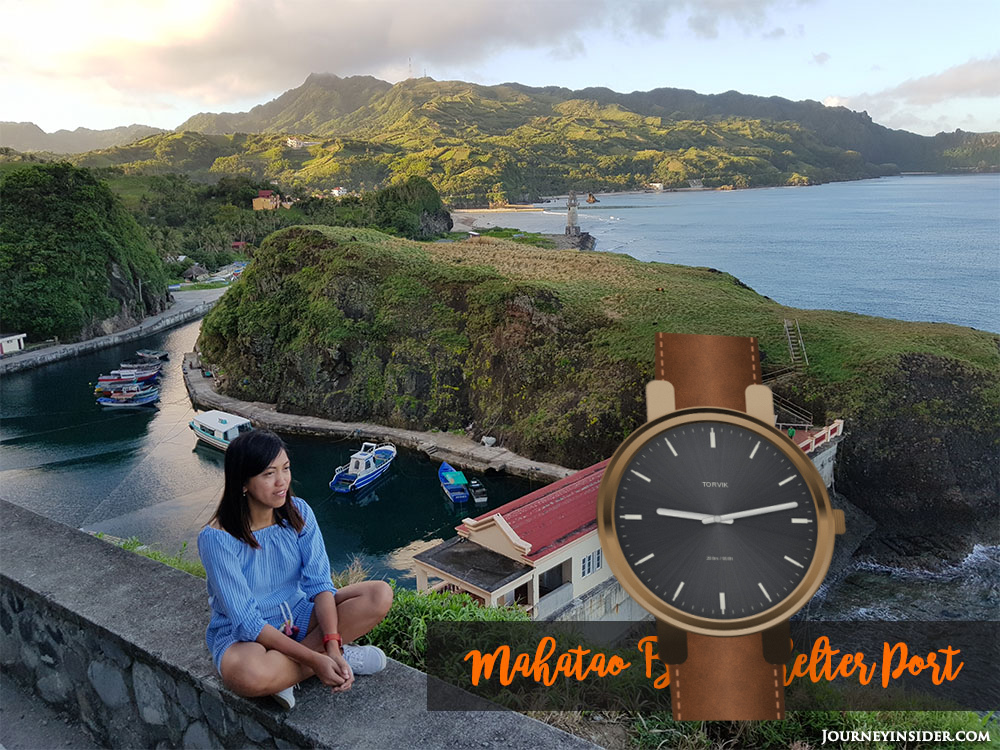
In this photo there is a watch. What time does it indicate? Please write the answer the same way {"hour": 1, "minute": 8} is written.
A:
{"hour": 9, "minute": 13}
